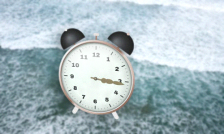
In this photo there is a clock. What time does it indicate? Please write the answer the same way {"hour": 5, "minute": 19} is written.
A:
{"hour": 3, "minute": 16}
